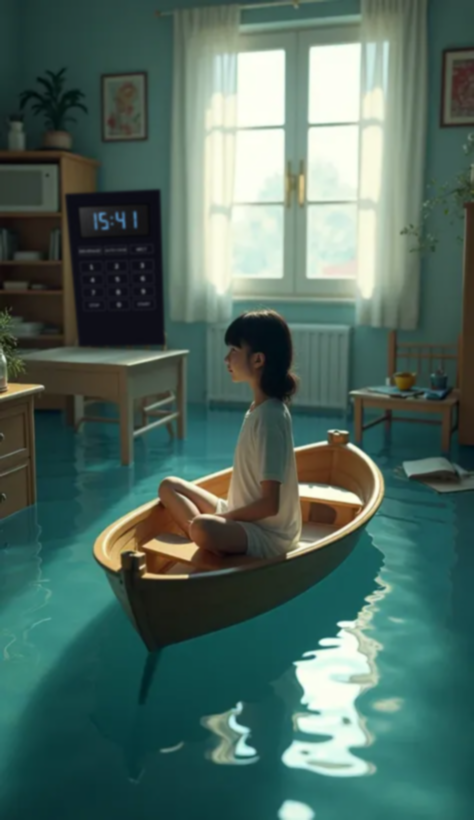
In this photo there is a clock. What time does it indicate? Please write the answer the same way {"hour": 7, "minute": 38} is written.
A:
{"hour": 15, "minute": 41}
